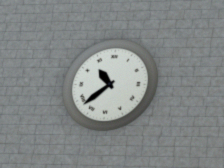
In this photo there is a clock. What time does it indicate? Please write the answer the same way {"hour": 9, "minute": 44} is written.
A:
{"hour": 10, "minute": 38}
